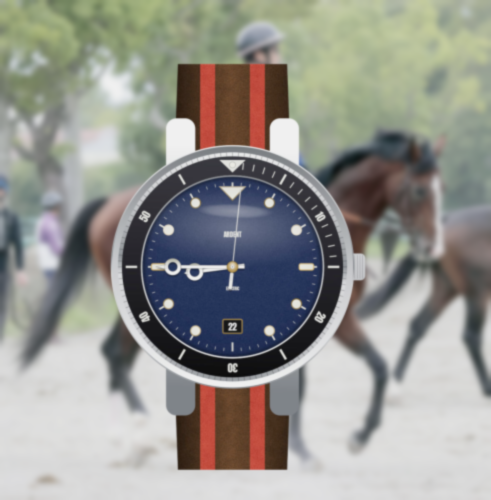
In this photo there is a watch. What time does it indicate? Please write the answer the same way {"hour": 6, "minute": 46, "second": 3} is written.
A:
{"hour": 8, "minute": 45, "second": 1}
